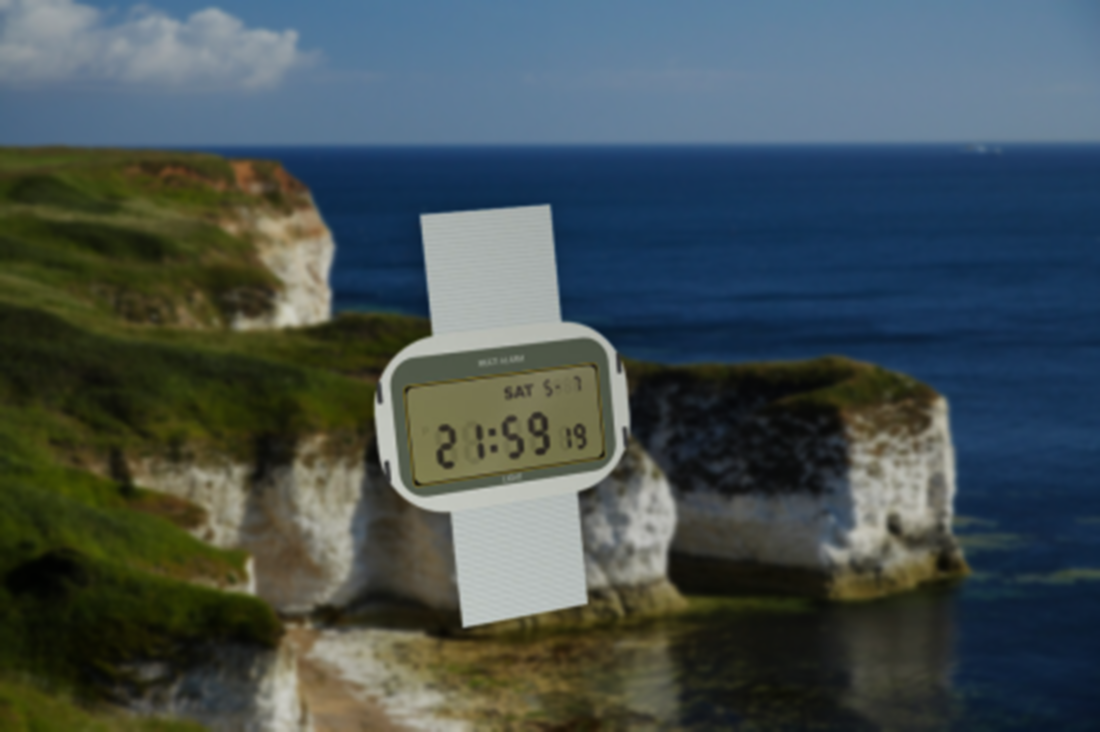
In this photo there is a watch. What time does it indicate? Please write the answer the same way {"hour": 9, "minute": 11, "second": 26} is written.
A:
{"hour": 21, "minute": 59, "second": 19}
